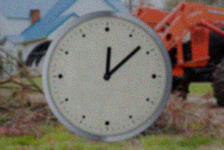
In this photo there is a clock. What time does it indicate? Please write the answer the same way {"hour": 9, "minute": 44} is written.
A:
{"hour": 12, "minute": 8}
